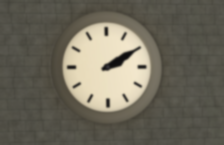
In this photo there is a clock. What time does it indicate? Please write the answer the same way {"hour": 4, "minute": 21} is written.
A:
{"hour": 2, "minute": 10}
